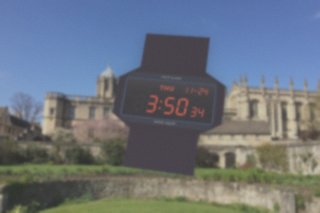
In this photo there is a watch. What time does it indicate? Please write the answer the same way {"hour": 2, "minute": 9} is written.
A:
{"hour": 3, "minute": 50}
